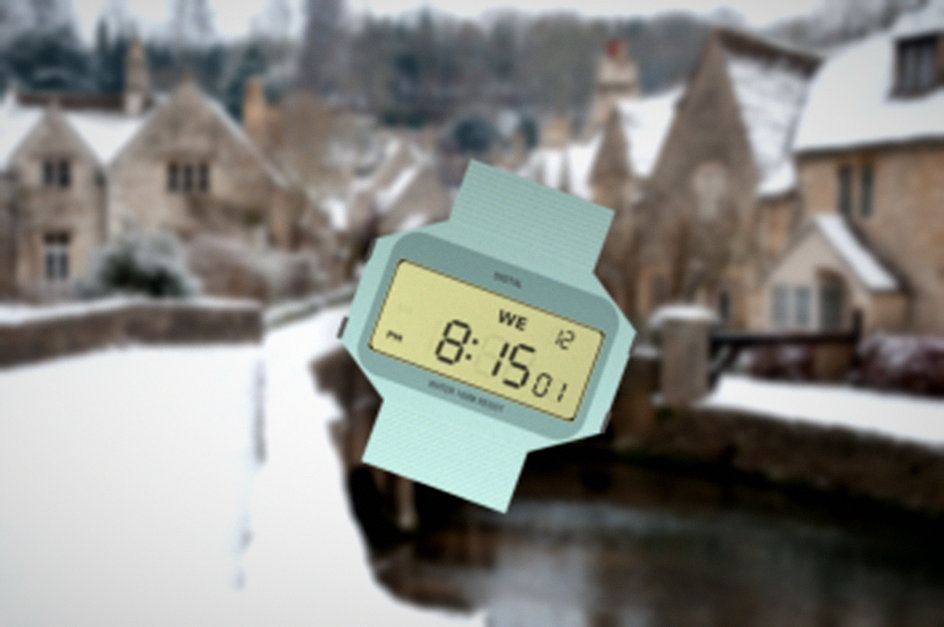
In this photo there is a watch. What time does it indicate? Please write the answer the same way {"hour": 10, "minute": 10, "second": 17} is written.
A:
{"hour": 8, "minute": 15, "second": 1}
